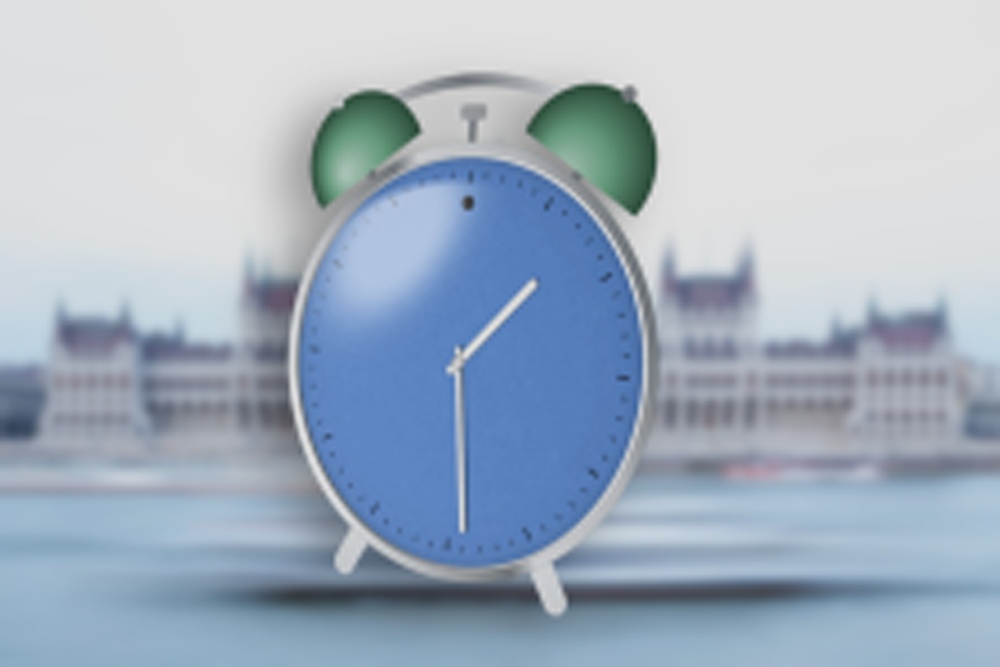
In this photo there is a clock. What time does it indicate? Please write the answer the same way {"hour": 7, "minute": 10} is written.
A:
{"hour": 1, "minute": 29}
